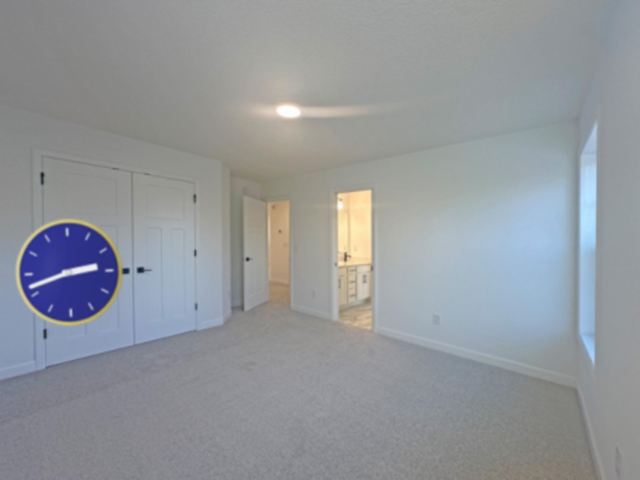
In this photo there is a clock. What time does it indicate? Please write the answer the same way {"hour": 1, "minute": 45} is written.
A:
{"hour": 2, "minute": 42}
